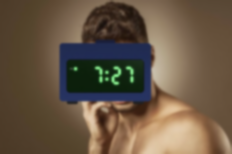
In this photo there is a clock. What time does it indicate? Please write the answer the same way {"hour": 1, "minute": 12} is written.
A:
{"hour": 7, "minute": 27}
